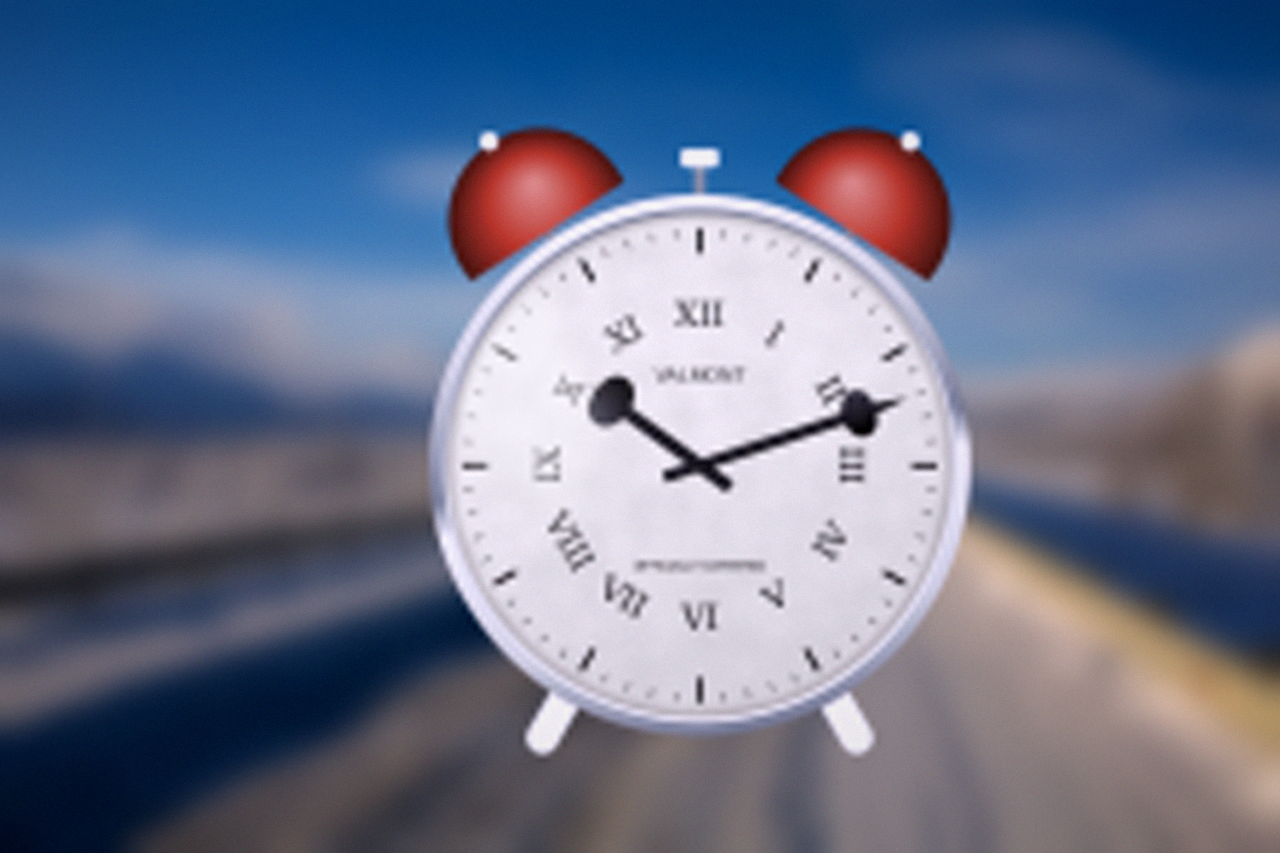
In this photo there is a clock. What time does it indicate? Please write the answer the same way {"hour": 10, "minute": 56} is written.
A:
{"hour": 10, "minute": 12}
